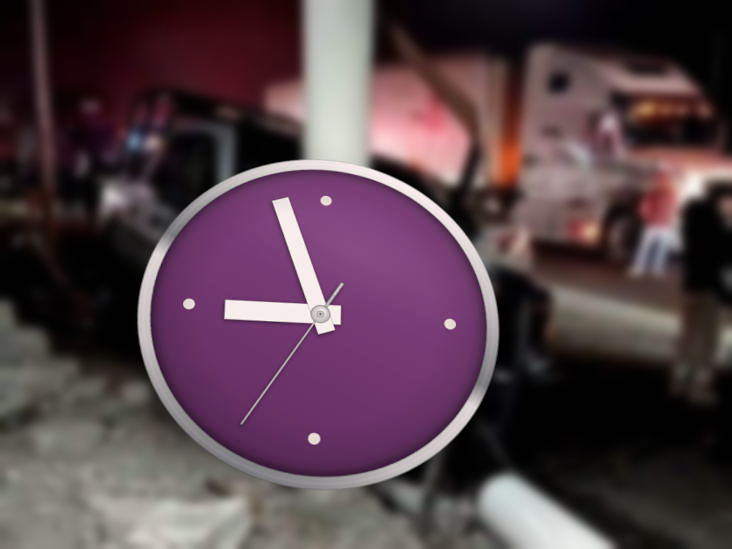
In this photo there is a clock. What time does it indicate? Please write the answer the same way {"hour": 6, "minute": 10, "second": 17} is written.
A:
{"hour": 8, "minute": 56, "second": 35}
